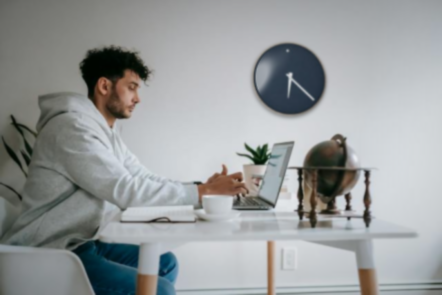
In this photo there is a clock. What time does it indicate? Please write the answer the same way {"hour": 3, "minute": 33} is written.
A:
{"hour": 6, "minute": 23}
